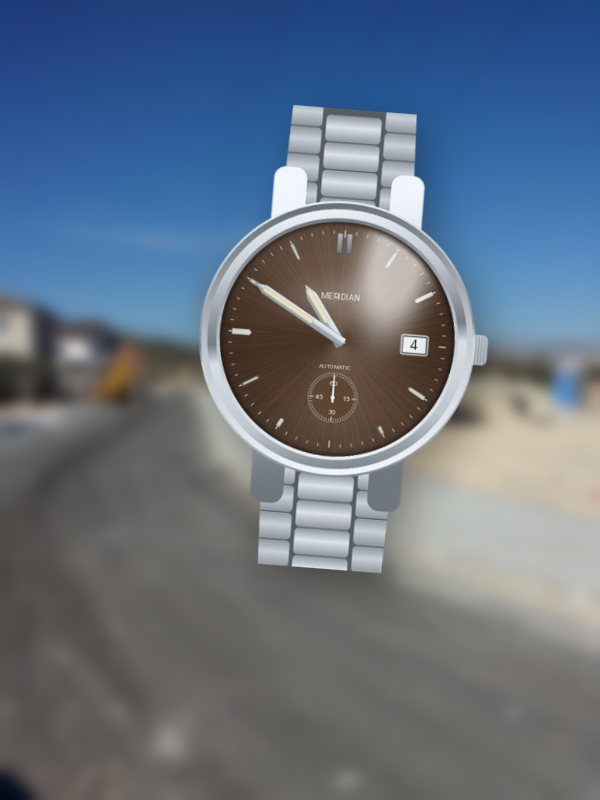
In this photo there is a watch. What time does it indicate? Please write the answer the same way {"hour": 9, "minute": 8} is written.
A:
{"hour": 10, "minute": 50}
